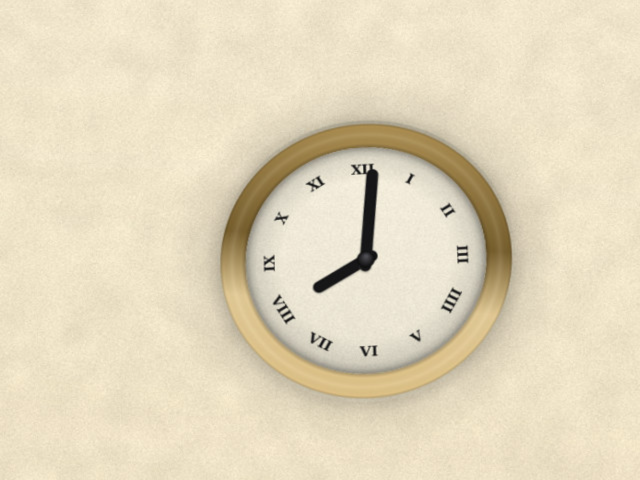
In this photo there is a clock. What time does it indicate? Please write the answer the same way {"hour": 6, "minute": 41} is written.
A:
{"hour": 8, "minute": 1}
